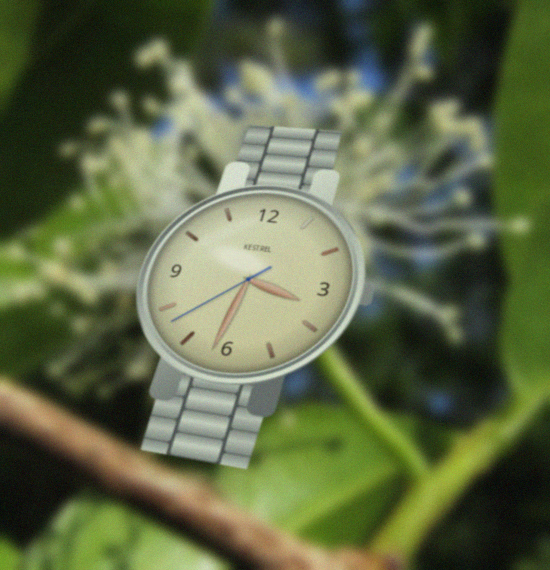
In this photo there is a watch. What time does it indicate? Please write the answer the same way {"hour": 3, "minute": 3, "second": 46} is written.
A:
{"hour": 3, "minute": 31, "second": 38}
